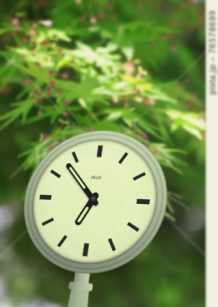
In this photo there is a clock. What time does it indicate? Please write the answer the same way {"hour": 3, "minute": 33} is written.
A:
{"hour": 6, "minute": 53}
